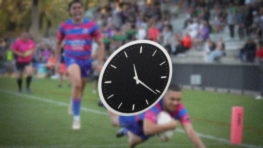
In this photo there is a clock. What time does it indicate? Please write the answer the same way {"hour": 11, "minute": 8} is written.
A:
{"hour": 11, "minute": 21}
